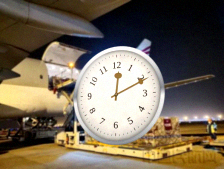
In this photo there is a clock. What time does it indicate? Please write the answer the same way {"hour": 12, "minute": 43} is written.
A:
{"hour": 12, "minute": 11}
